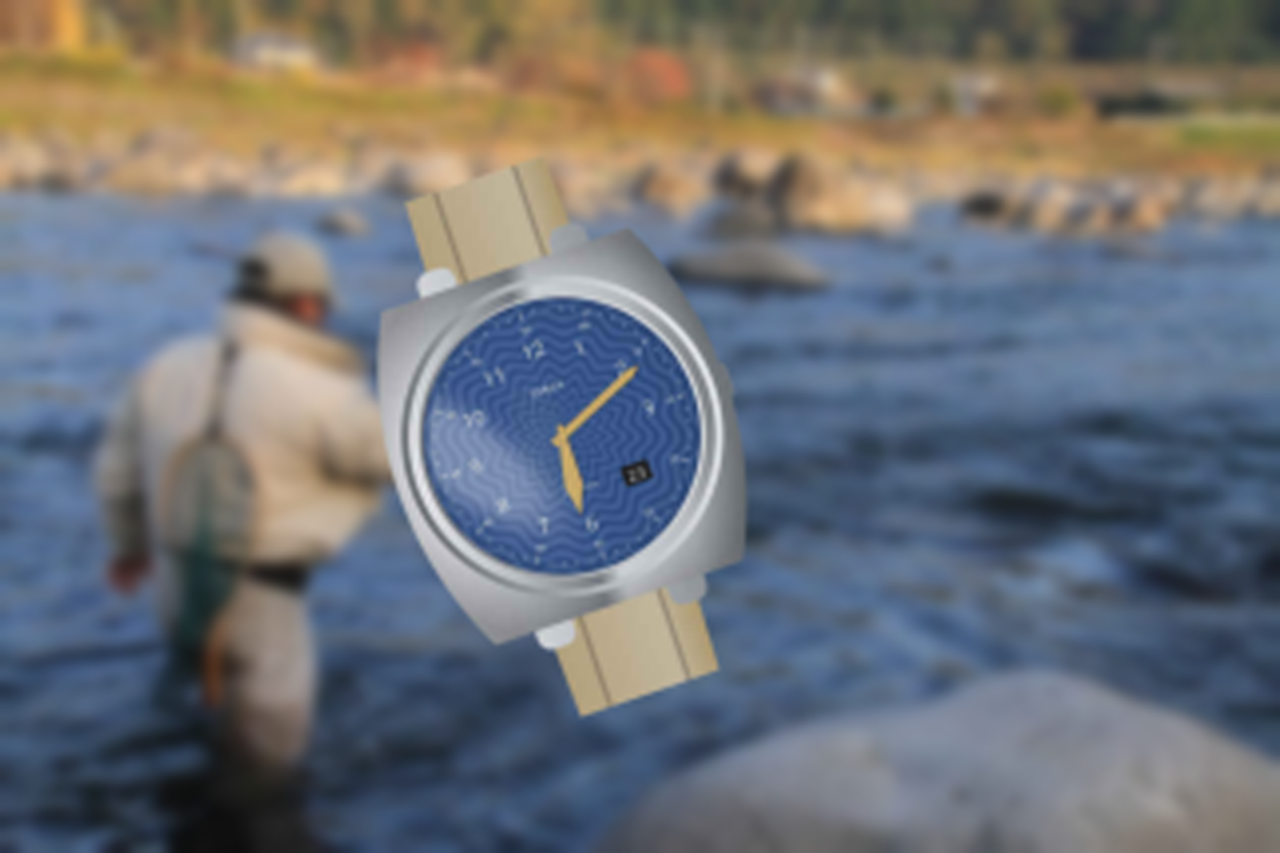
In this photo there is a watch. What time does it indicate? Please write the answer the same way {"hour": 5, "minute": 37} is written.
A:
{"hour": 6, "minute": 11}
